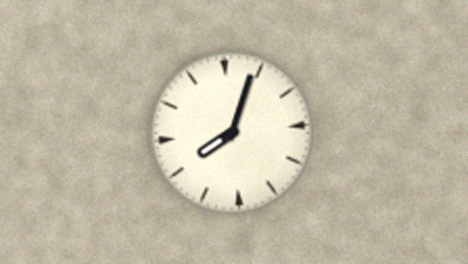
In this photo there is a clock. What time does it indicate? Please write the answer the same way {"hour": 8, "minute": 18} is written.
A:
{"hour": 8, "minute": 4}
